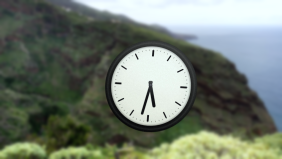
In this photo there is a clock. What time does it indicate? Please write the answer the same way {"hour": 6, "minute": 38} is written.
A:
{"hour": 5, "minute": 32}
